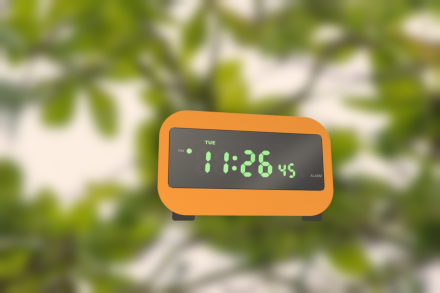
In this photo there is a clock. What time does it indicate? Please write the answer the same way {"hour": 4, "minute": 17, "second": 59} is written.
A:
{"hour": 11, "minute": 26, "second": 45}
